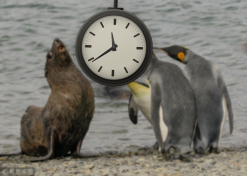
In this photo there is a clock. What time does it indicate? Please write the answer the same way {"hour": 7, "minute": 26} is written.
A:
{"hour": 11, "minute": 39}
